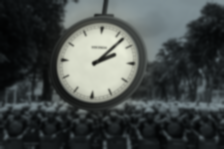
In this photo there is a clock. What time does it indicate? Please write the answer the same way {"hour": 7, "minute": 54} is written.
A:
{"hour": 2, "minute": 7}
